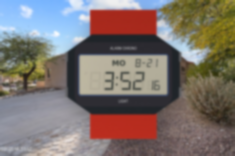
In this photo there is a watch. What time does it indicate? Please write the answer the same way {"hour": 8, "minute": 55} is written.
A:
{"hour": 3, "minute": 52}
